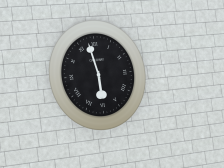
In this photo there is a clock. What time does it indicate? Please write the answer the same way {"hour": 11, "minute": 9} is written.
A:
{"hour": 5, "minute": 58}
